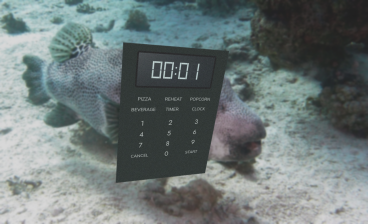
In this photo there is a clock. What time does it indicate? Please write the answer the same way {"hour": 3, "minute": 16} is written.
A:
{"hour": 0, "minute": 1}
